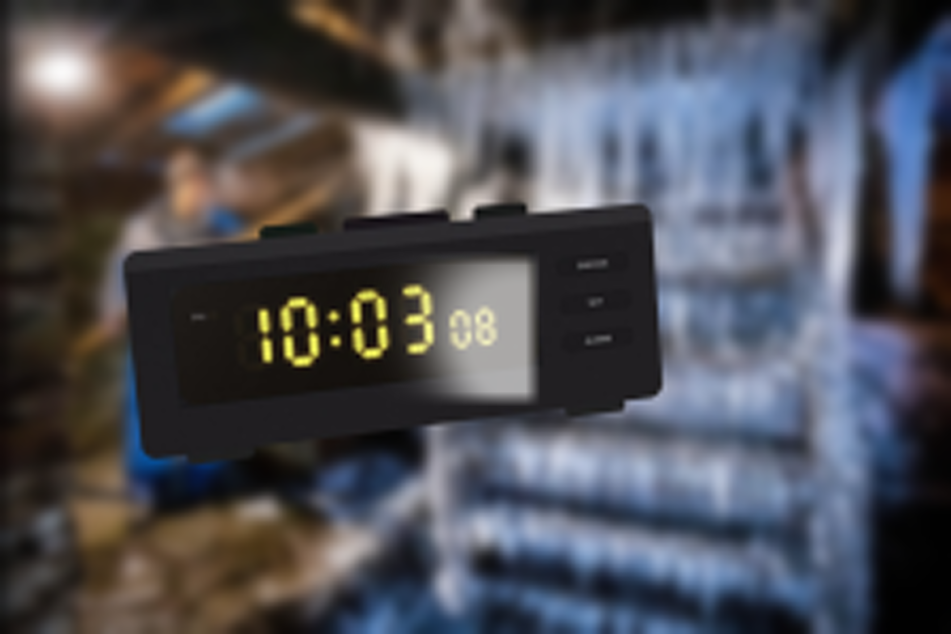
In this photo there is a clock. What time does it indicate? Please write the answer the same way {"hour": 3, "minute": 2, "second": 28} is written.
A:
{"hour": 10, "minute": 3, "second": 8}
